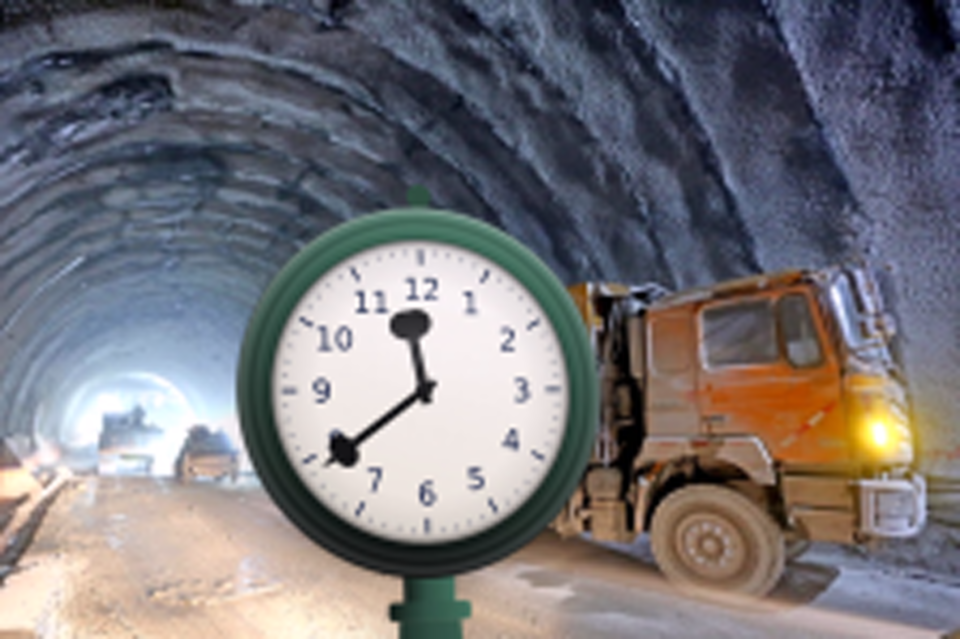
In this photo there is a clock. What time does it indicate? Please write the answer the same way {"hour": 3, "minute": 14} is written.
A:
{"hour": 11, "minute": 39}
